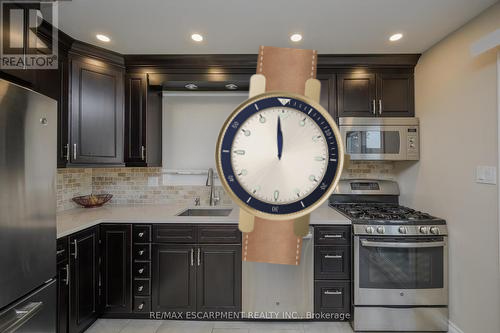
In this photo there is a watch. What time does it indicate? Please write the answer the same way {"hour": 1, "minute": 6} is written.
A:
{"hour": 11, "minute": 59}
